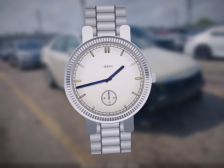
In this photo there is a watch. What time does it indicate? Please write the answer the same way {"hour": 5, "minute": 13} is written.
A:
{"hour": 1, "minute": 43}
